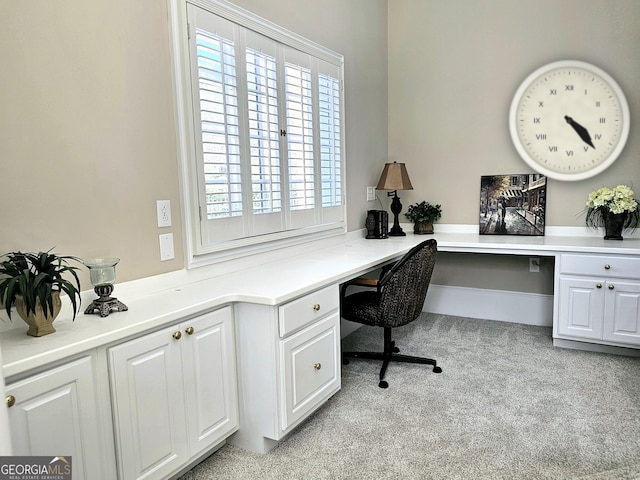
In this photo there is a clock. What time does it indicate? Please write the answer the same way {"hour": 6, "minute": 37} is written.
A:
{"hour": 4, "minute": 23}
